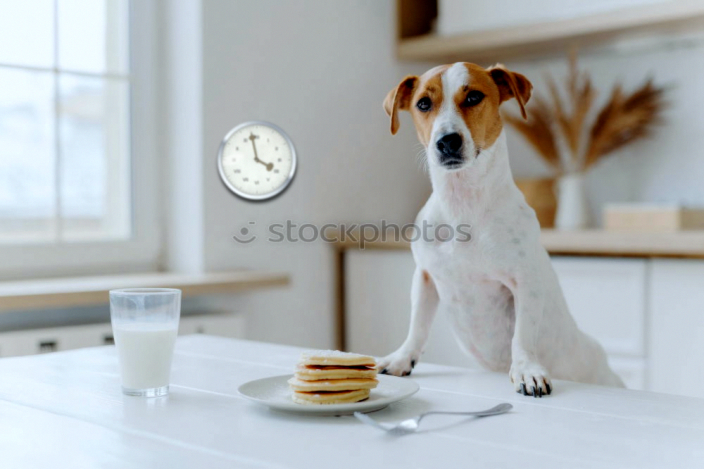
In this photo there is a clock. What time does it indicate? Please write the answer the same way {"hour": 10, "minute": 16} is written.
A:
{"hour": 3, "minute": 58}
